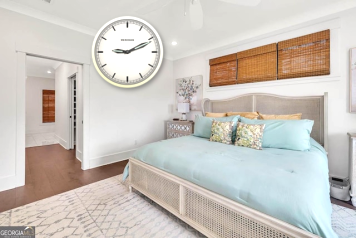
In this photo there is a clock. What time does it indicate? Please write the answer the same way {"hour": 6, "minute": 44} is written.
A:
{"hour": 9, "minute": 11}
